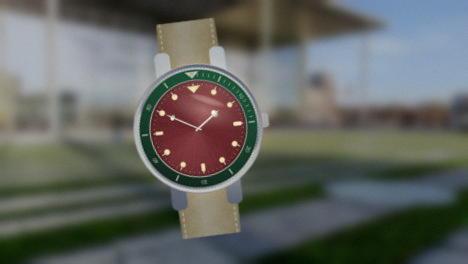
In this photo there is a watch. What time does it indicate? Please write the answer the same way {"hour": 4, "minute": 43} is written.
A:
{"hour": 1, "minute": 50}
